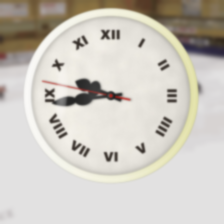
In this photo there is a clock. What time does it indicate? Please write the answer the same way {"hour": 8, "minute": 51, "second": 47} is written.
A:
{"hour": 9, "minute": 43, "second": 47}
